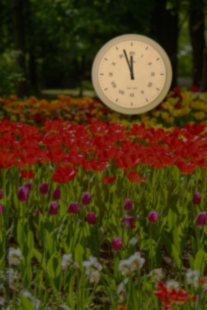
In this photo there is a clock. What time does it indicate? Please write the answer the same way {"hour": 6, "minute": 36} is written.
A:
{"hour": 11, "minute": 57}
